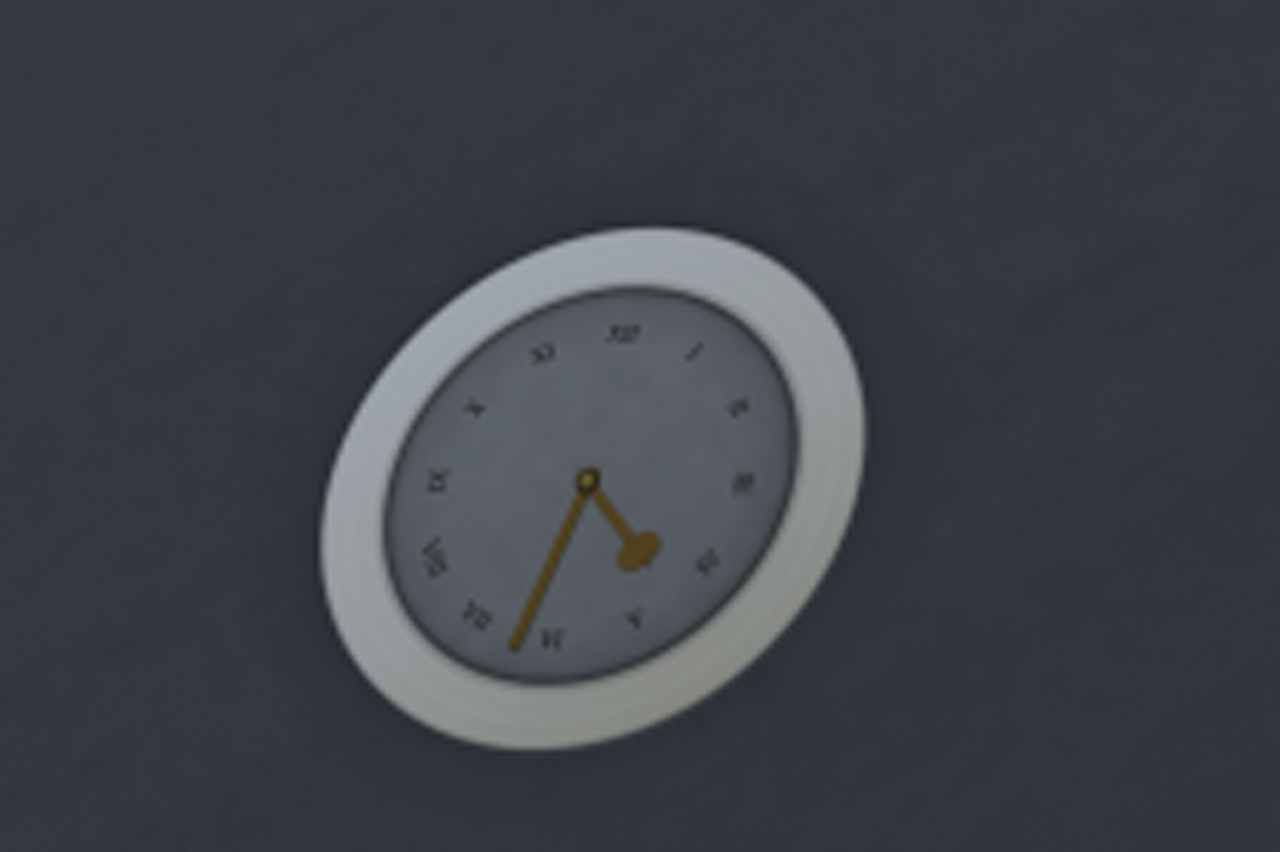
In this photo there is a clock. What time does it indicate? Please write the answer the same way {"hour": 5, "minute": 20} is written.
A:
{"hour": 4, "minute": 32}
